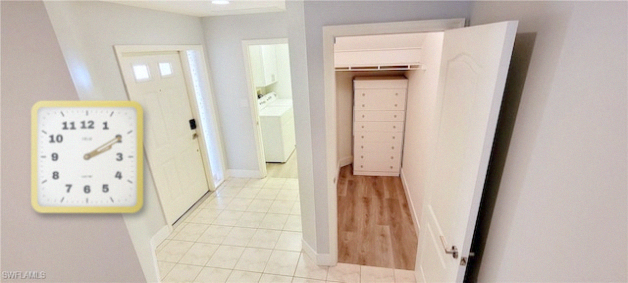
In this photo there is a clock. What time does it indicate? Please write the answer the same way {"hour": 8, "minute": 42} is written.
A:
{"hour": 2, "minute": 10}
